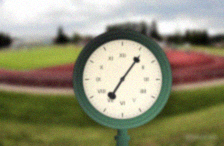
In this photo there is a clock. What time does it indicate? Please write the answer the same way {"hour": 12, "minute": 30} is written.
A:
{"hour": 7, "minute": 6}
